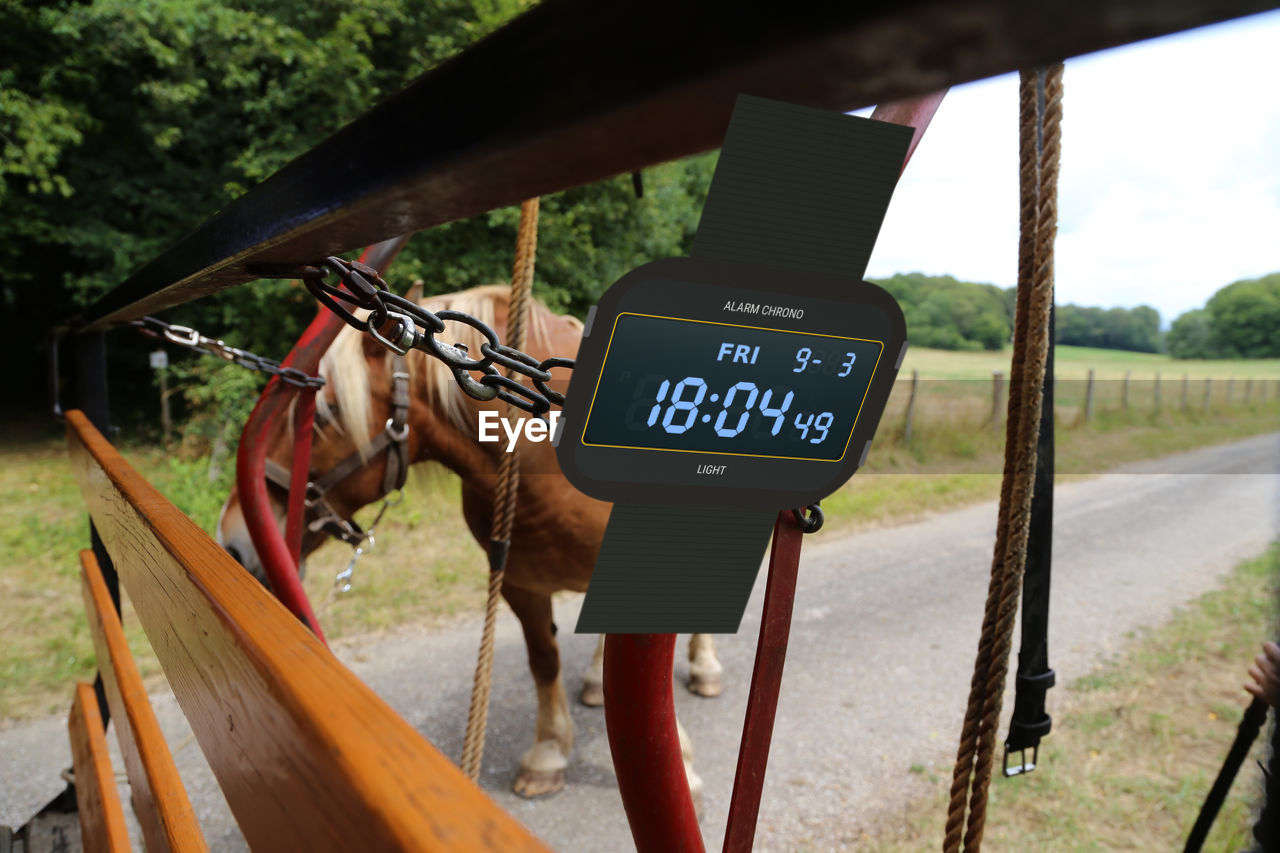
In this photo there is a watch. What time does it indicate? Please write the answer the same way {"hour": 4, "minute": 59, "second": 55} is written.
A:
{"hour": 18, "minute": 4, "second": 49}
